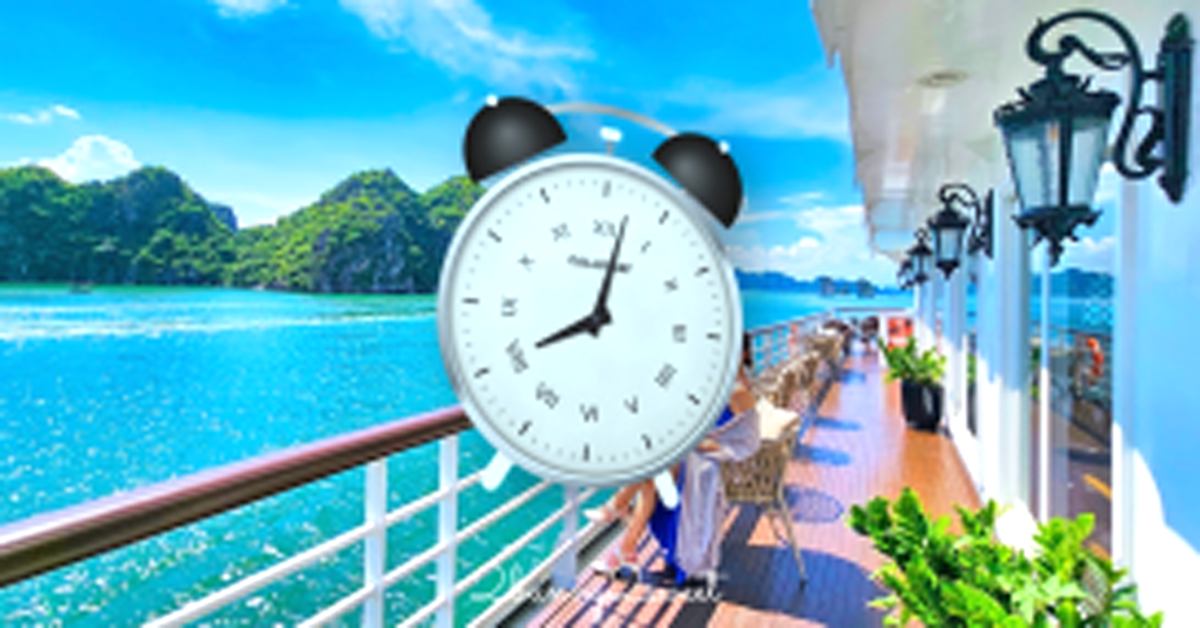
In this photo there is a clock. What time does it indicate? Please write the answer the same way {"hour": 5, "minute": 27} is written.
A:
{"hour": 8, "minute": 2}
